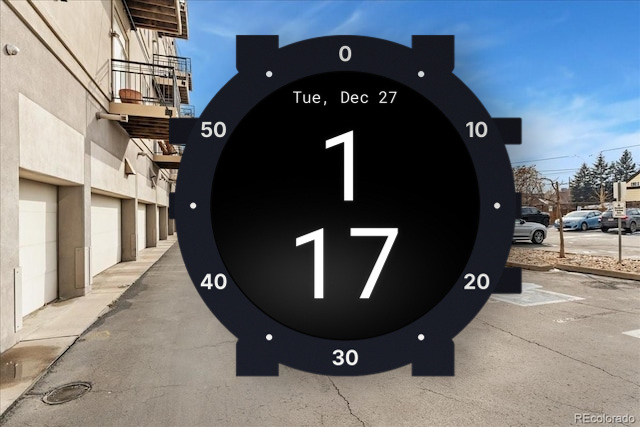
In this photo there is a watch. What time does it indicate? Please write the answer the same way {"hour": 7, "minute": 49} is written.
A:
{"hour": 1, "minute": 17}
